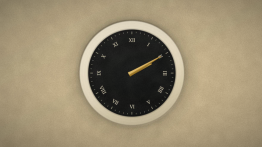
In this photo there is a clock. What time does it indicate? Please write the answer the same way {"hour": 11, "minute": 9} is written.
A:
{"hour": 2, "minute": 10}
